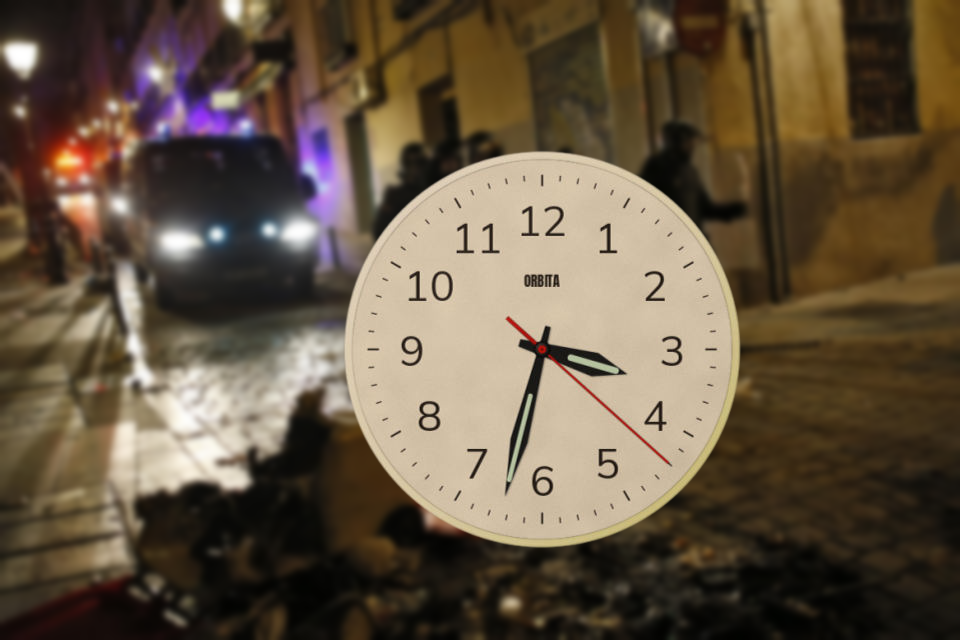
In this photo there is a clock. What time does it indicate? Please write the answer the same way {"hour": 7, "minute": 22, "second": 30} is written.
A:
{"hour": 3, "minute": 32, "second": 22}
